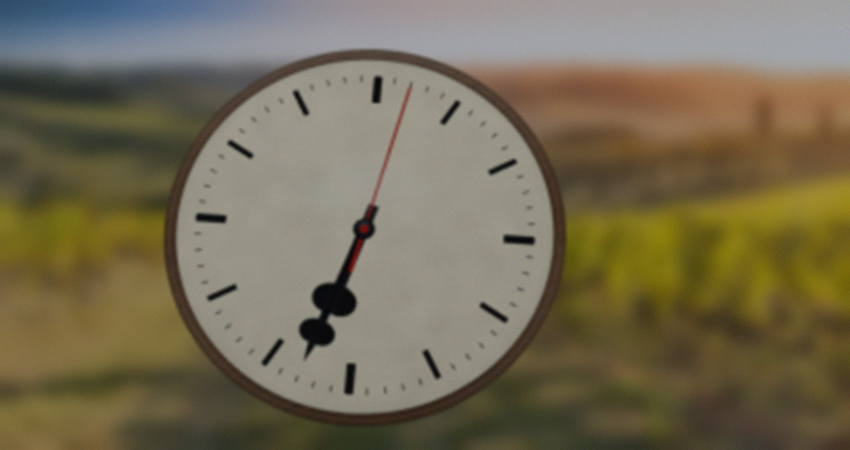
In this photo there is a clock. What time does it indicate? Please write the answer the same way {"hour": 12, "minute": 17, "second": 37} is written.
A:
{"hour": 6, "minute": 33, "second": 2}
